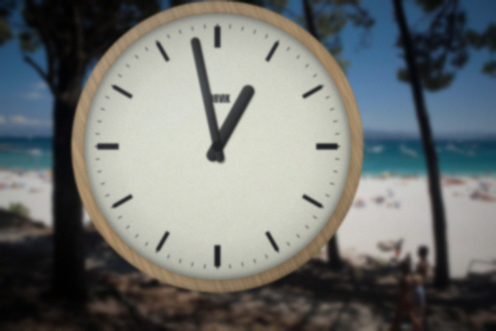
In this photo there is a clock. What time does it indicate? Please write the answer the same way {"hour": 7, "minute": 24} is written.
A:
{"hour": 12, "minute": 58}
